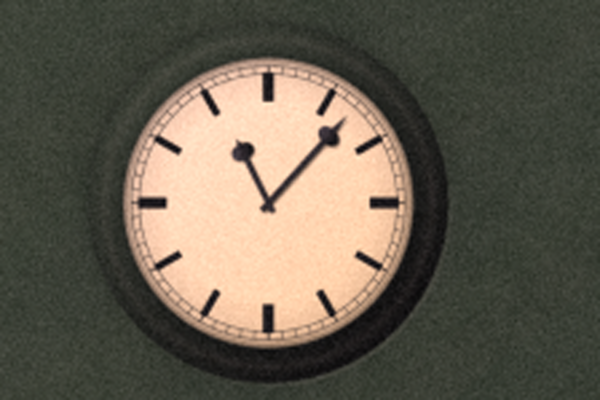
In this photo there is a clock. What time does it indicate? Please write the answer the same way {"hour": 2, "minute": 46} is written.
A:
{"hour": 11, "minute": 7}
